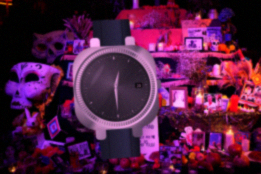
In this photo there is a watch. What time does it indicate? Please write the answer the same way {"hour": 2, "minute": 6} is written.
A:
{"hour": 12, "minute": 30}
